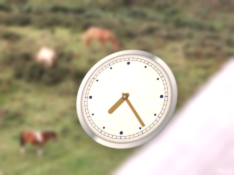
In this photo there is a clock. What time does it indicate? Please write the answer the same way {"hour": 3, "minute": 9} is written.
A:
{"hour": 7, "minute": 24}
